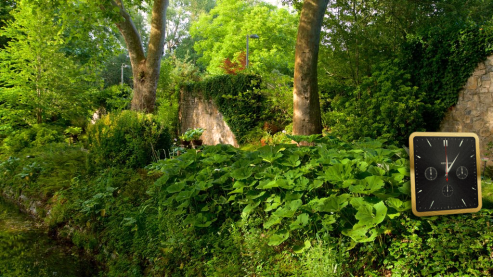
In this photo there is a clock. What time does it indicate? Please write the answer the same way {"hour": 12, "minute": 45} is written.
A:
{"hour": 12, "minute": 6}
